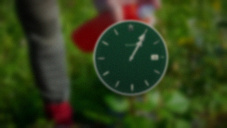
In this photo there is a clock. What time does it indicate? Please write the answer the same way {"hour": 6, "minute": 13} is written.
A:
{"hour": 1, "minute": 5}
